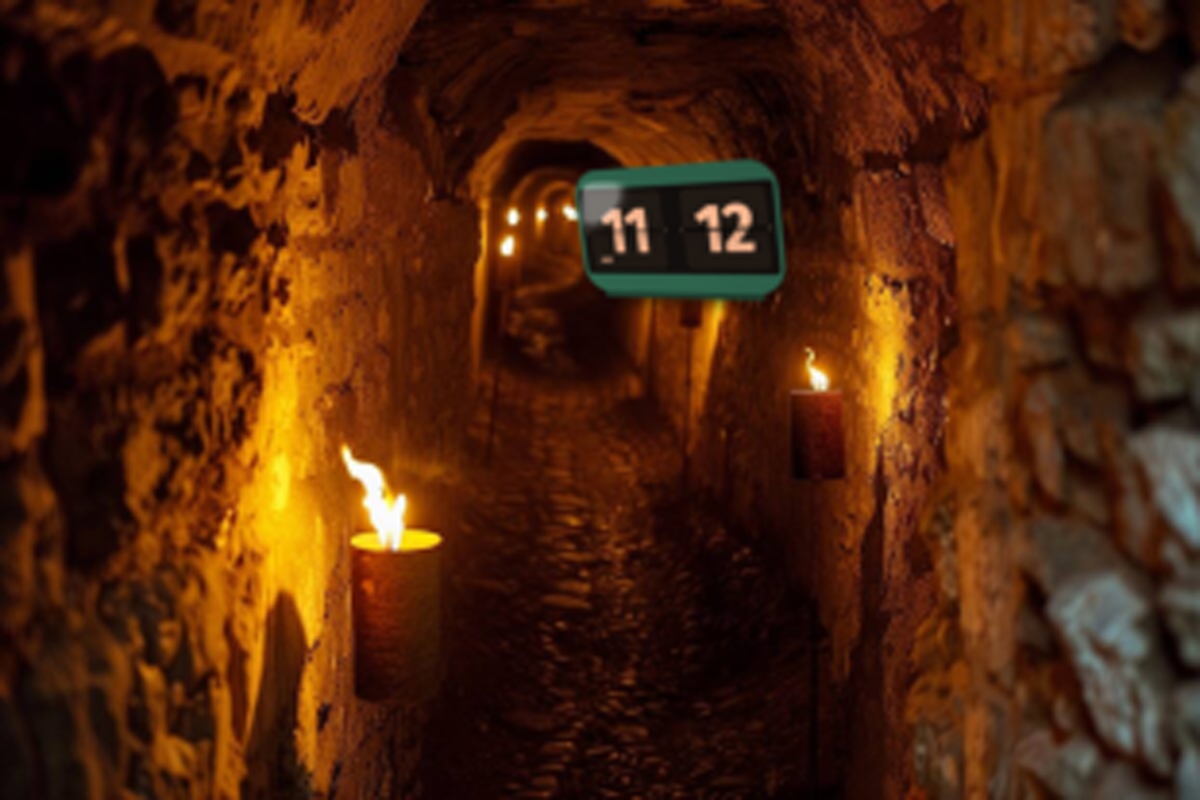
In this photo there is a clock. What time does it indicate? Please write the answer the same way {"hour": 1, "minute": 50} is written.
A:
{"hour": 11, "minute": 12}
